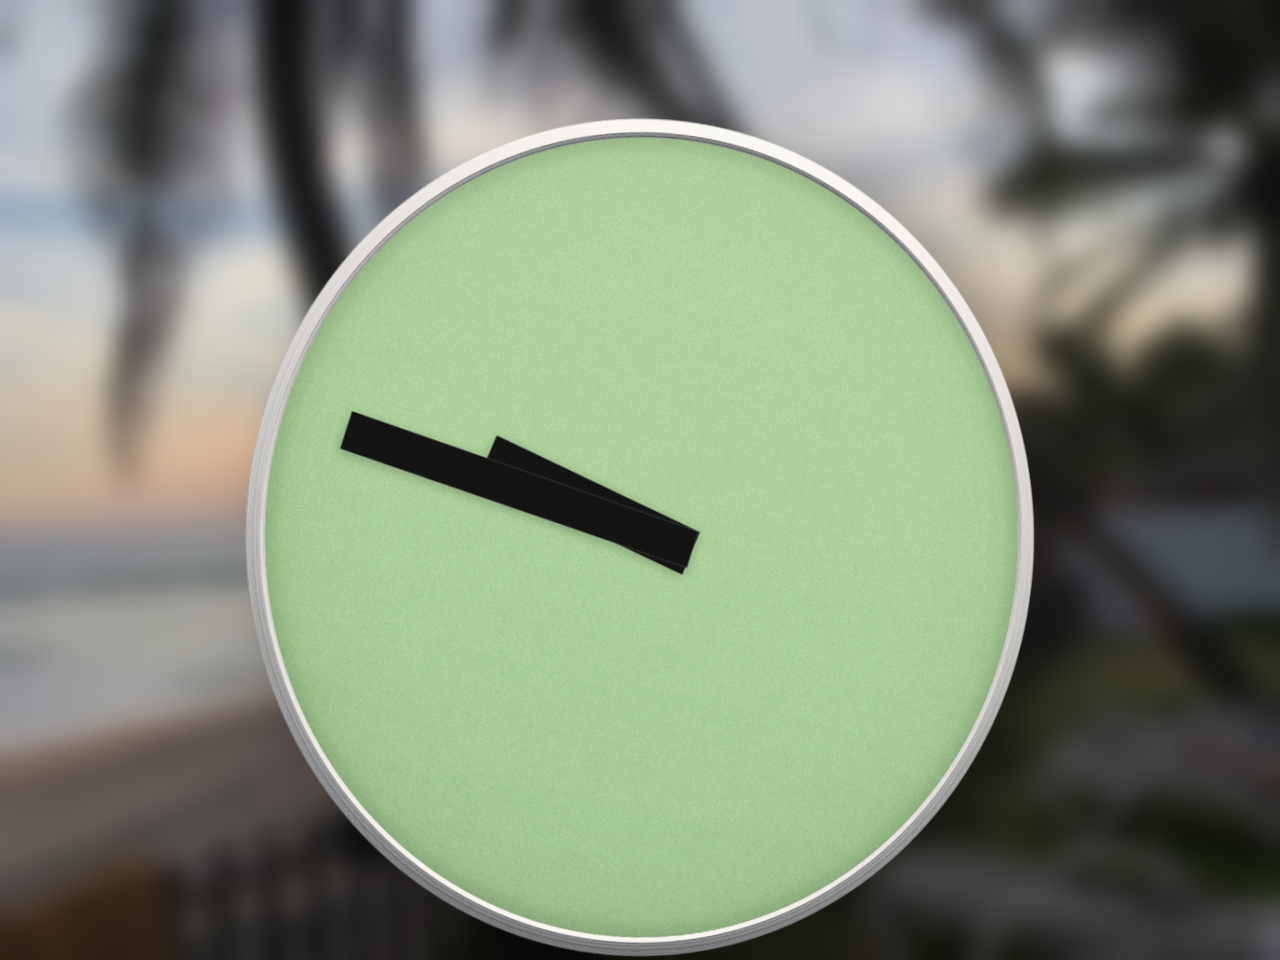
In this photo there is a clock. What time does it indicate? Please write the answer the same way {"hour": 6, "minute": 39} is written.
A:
{"hour": 9, "minute": 48}
